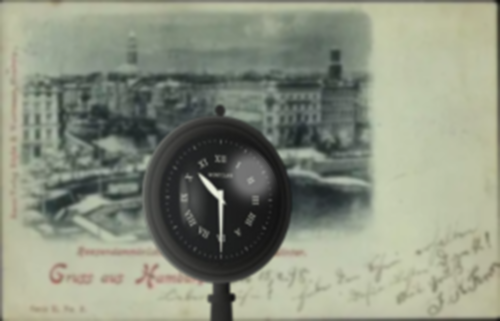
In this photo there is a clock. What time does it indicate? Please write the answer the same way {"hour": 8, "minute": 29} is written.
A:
{"hour": 10, "minute": 30}
